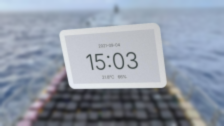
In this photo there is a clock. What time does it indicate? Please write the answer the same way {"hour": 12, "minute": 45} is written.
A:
{"hour": 15, "minute": 3}
